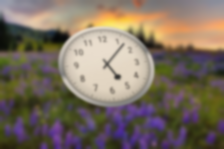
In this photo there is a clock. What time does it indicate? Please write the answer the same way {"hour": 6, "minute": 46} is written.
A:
{"hour": 5, "minute": 7}
